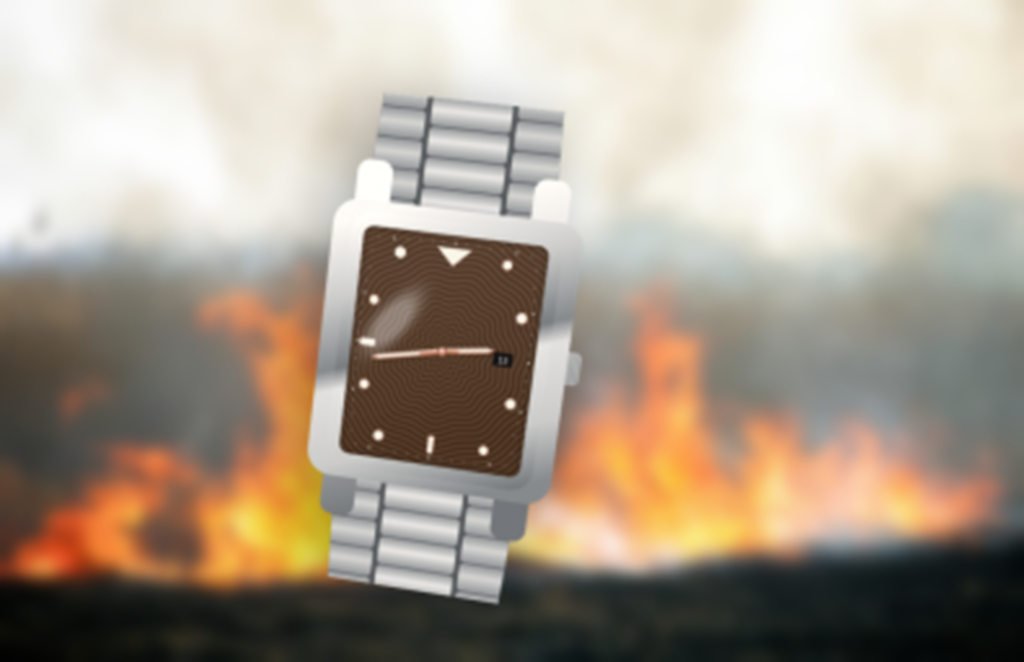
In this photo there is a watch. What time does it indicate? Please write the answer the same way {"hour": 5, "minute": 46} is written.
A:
{"hour": 2, "minute": 43}
